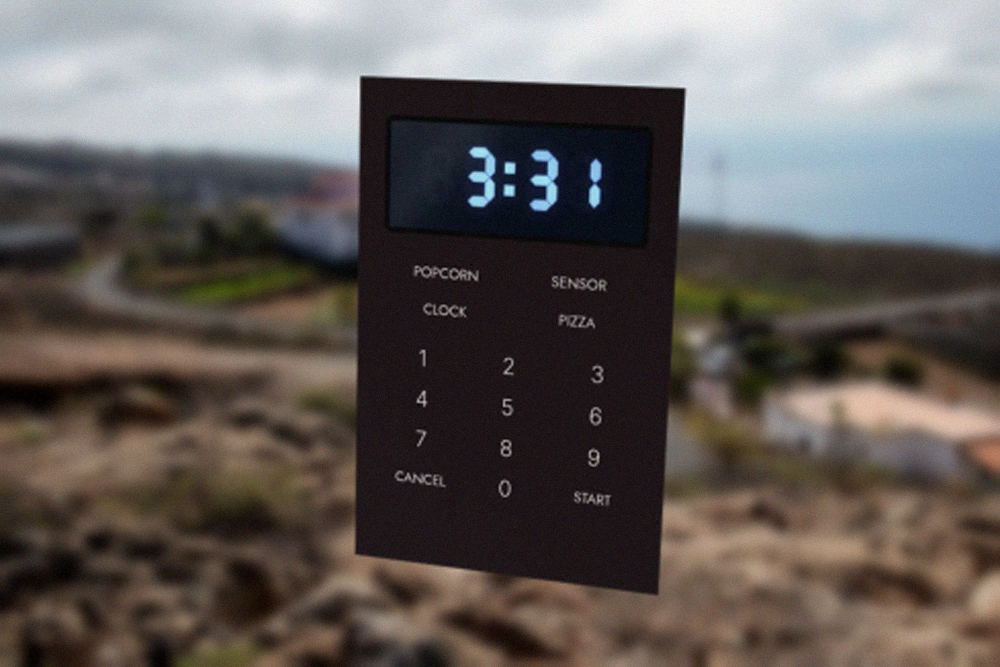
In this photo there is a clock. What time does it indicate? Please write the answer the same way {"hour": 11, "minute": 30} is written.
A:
{"hour": 3, "minute": 31}
